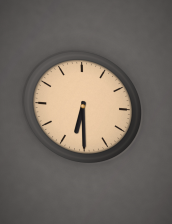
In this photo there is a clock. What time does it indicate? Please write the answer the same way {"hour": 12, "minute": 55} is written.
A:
{"hour": 6, "minute": 30}
